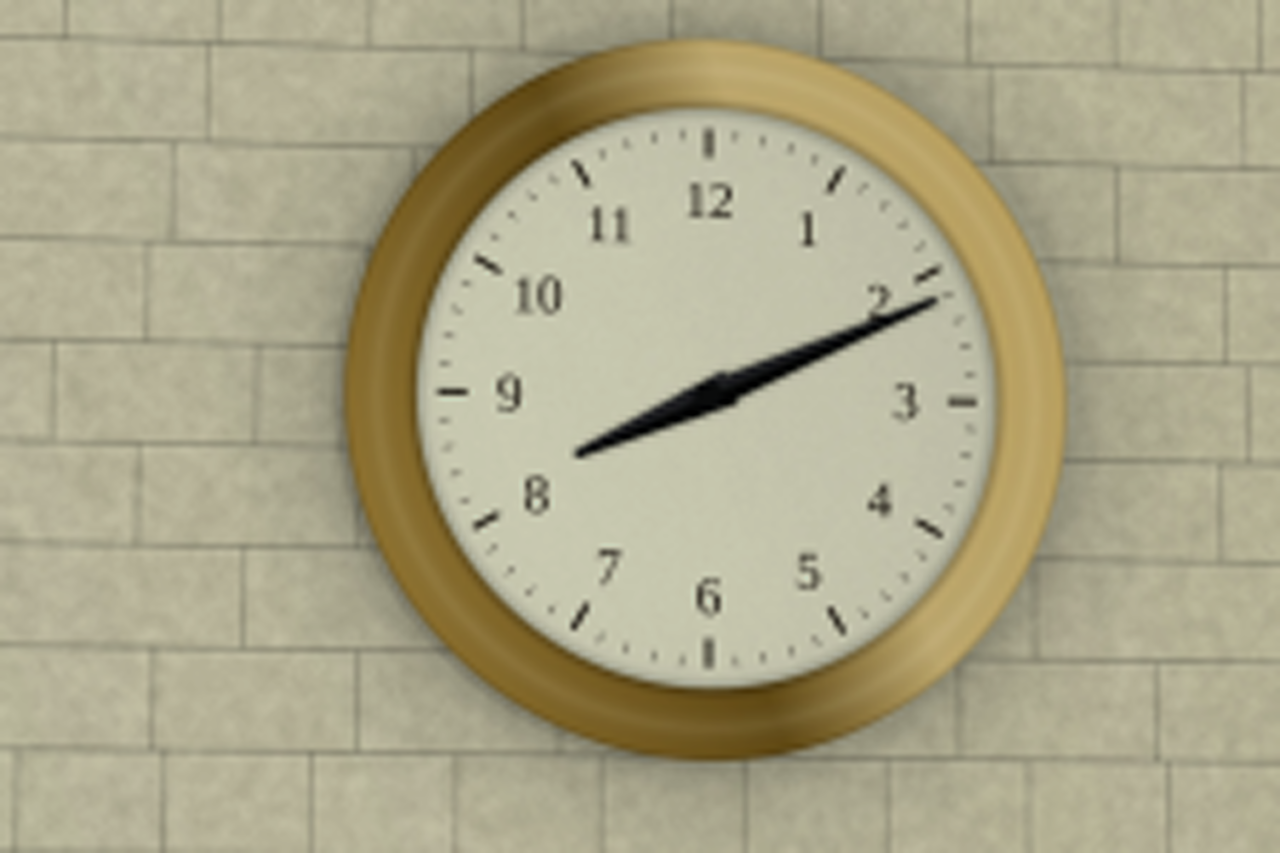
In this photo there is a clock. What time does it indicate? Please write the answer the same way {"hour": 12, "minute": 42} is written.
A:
{"hour": 8, "minute": 11}
